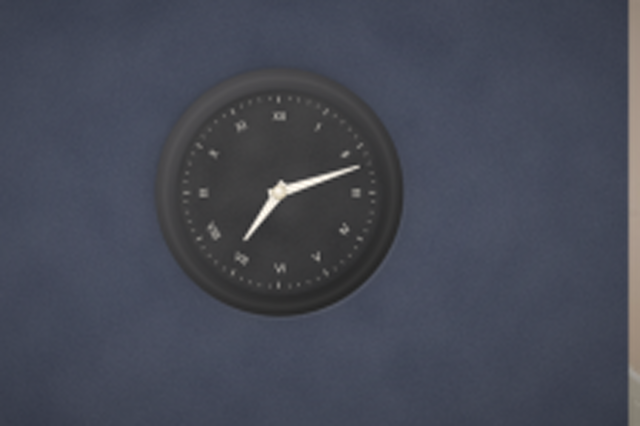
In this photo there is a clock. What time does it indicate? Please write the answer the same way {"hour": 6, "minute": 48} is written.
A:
{"hour": 7, "minute": 12}
